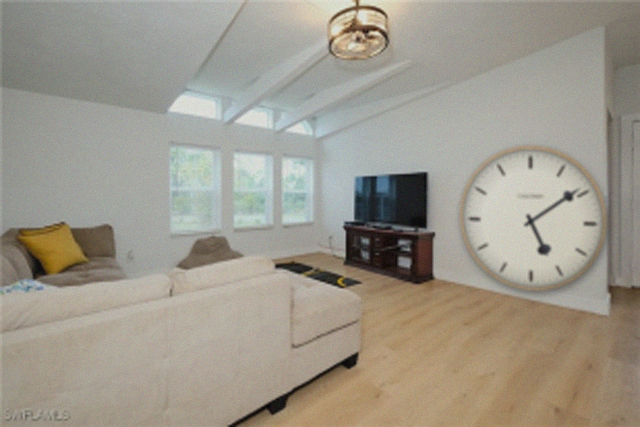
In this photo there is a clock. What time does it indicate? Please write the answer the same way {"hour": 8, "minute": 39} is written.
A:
{"hour": 5, "minute": 9}
